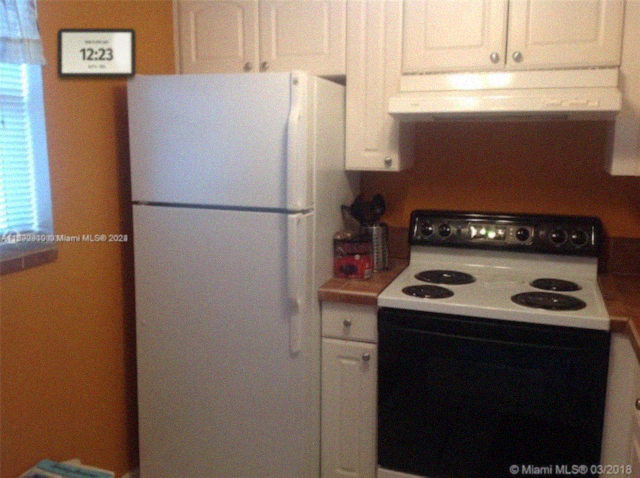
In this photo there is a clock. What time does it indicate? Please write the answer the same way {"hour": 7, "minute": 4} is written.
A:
{"hour": 12, "minute": 23}
